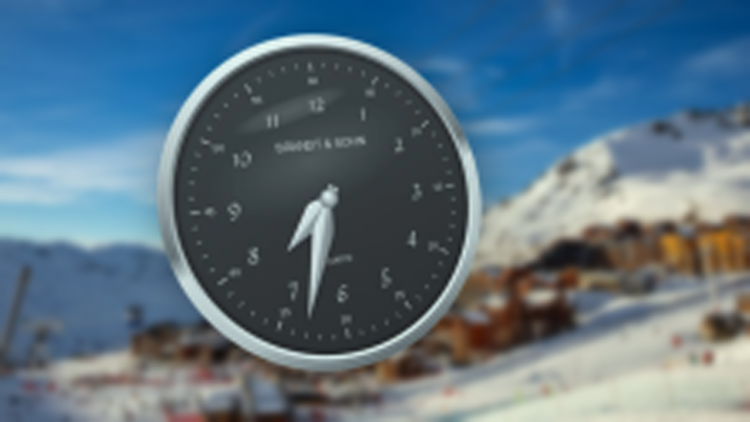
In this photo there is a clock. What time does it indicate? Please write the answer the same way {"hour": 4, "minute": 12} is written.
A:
{"hour": 7, "minute": 33}
